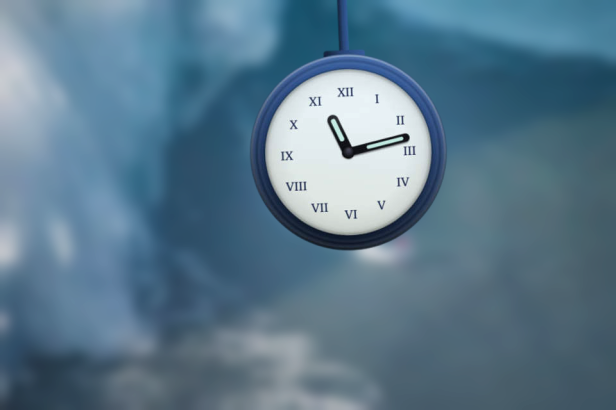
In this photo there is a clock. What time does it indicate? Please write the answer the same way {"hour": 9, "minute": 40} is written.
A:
{"hour": 11, "minute": 13}
